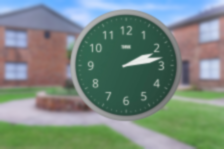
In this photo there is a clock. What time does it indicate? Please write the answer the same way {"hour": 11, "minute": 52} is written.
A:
{"hour": 2, "minute": 13}
